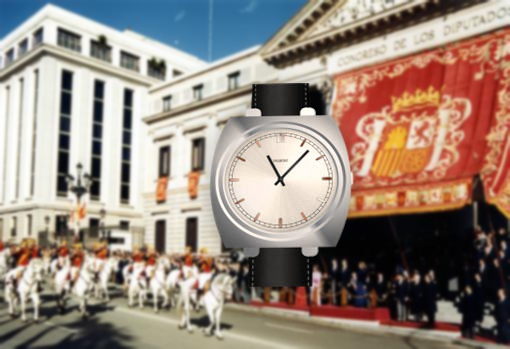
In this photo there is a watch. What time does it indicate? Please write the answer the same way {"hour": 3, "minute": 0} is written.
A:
{"hour": 11, "minute": 7}
